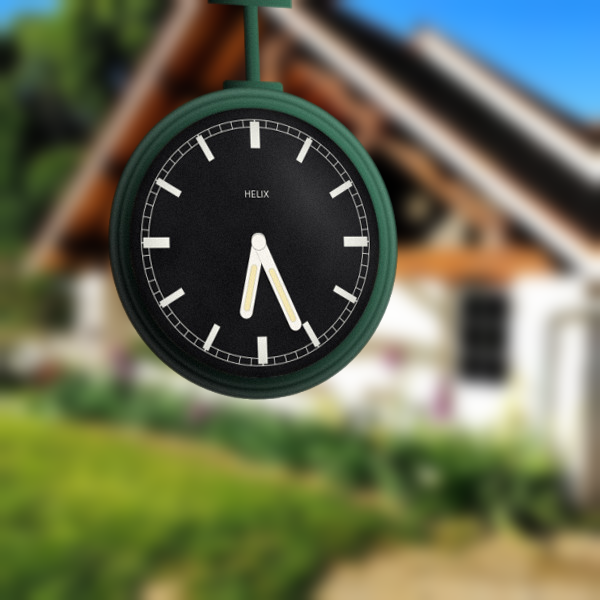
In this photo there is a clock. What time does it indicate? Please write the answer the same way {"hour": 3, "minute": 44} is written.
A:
{"hour": 6, "minute": 26}
